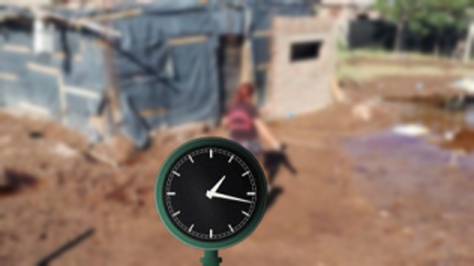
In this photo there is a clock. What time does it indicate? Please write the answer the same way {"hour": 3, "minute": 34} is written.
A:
{"hour": 1, "minute": 17}
